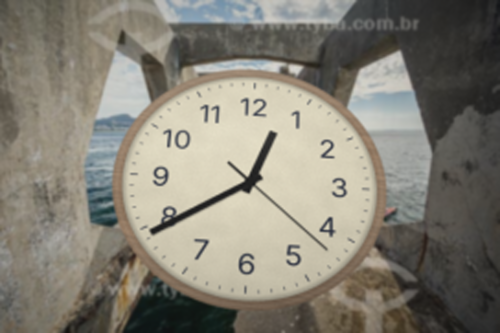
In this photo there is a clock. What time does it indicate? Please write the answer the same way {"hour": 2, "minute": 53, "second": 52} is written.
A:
{"hour": 12, "minute": 39, "second": 22}
